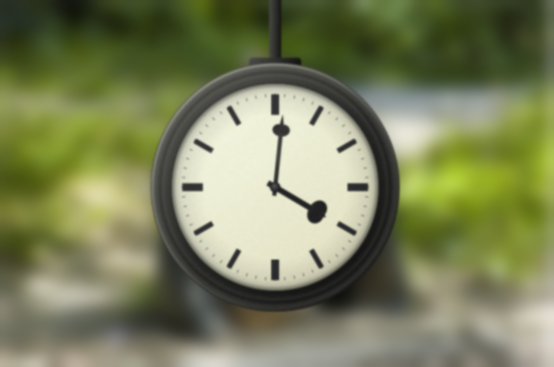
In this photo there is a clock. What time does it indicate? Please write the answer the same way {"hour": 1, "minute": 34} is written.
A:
{"hour": 4, "minute": 1}
